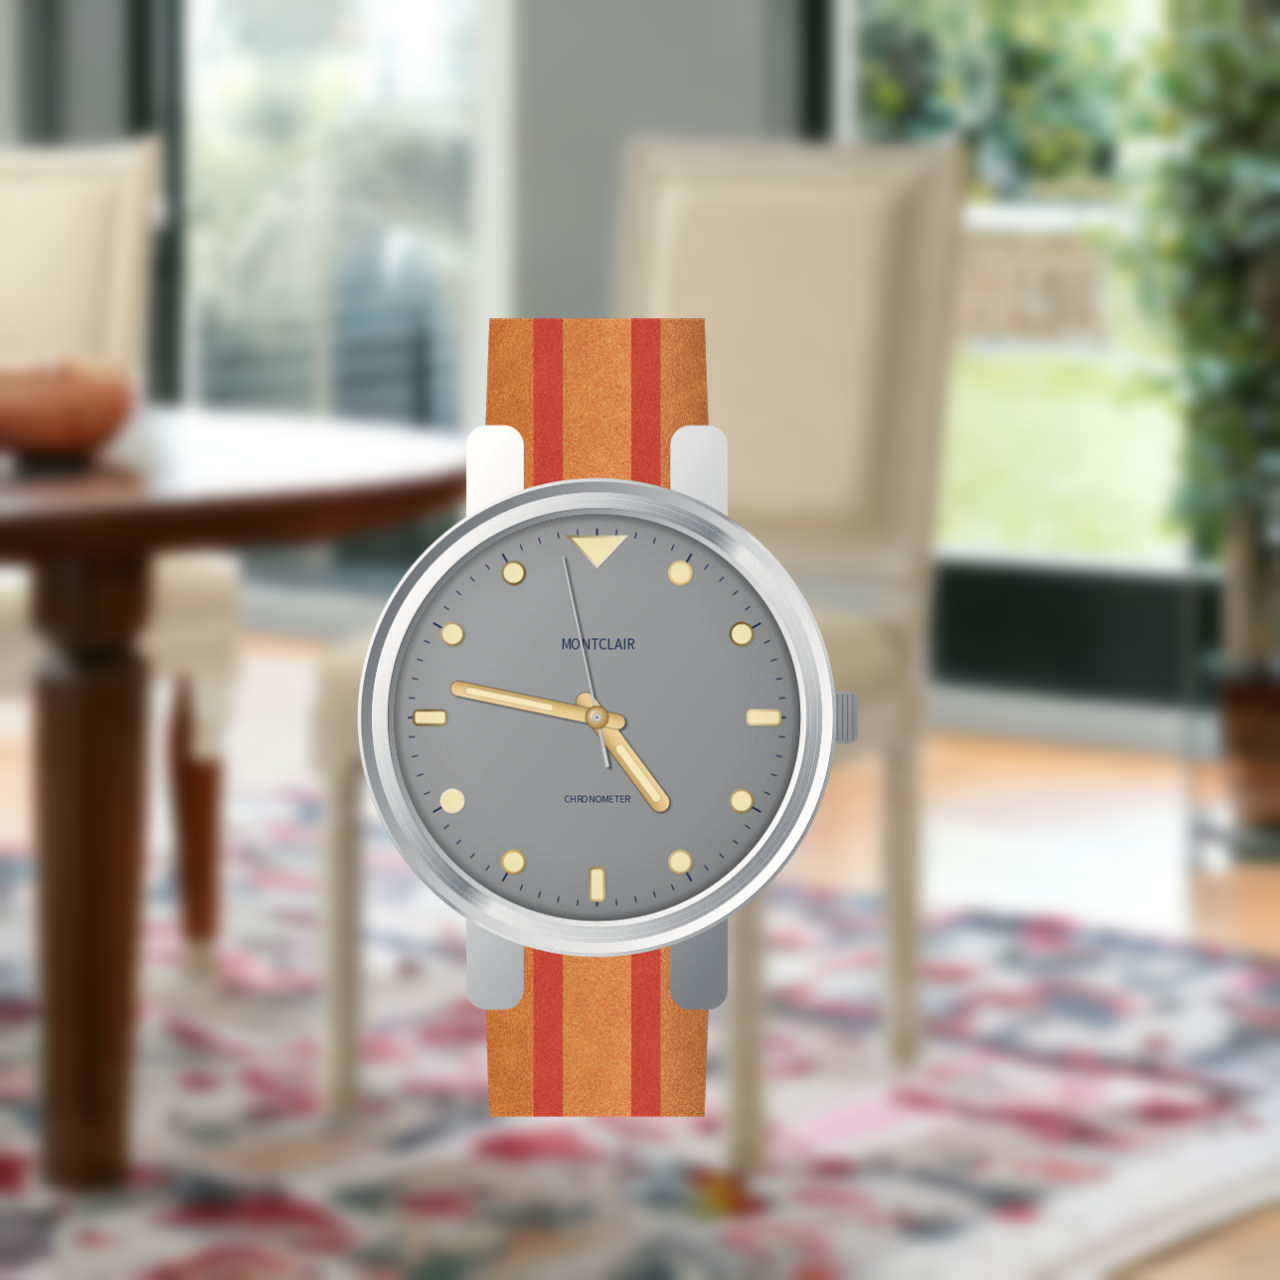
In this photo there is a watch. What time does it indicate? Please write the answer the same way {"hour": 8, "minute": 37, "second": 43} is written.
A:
{"hour": 4, "minute": 46, "second": 58}
